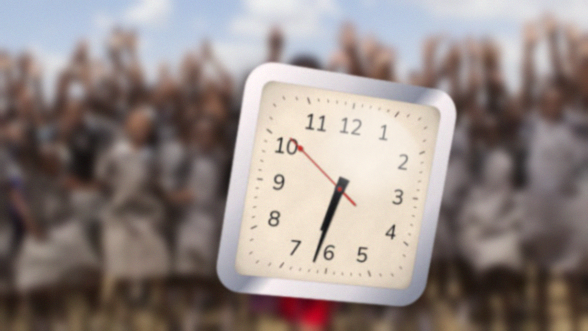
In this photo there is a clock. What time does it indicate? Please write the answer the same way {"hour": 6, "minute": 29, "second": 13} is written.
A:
{"hour": 6, "minute": 31, "second": 51}
